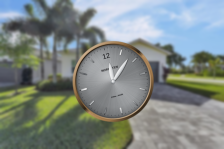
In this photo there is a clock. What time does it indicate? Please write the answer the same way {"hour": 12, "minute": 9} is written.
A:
{"hour": 12, "minute": 8}
